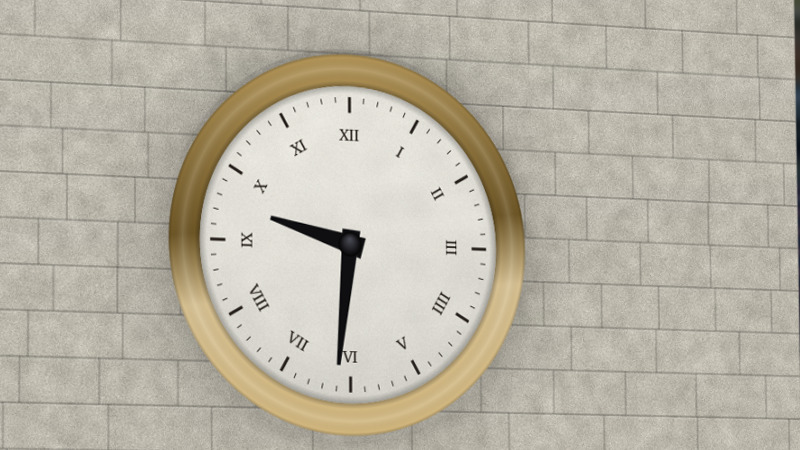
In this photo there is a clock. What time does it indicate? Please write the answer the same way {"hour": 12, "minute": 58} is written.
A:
{"hour": 9, "minute": 31}
